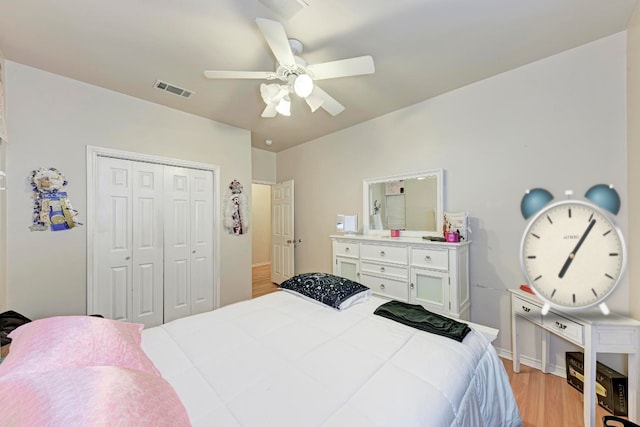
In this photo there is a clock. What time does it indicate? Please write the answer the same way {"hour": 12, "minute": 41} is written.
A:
{"hour": 7, "minute": 6}
